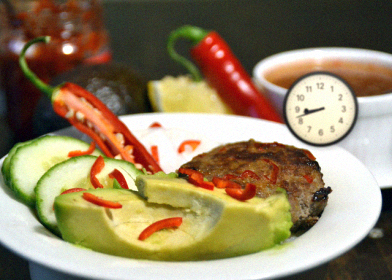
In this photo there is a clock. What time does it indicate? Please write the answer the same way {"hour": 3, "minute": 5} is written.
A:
{"hour": 8, "minute": 42}
